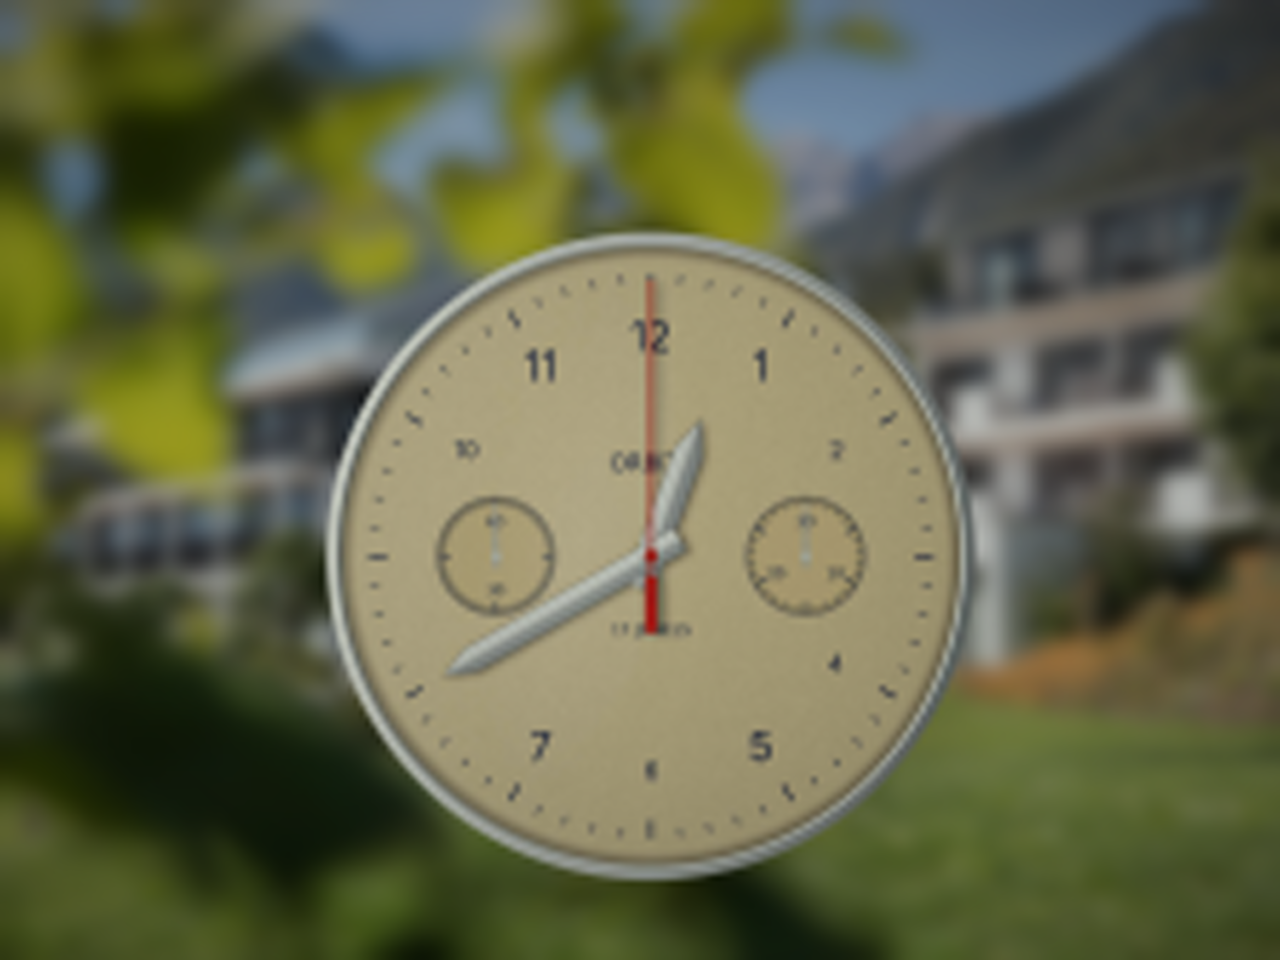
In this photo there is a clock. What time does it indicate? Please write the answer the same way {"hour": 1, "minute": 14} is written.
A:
{"hour": 12, "minute": 40}
